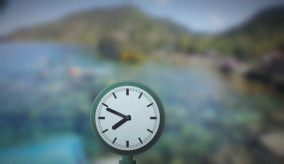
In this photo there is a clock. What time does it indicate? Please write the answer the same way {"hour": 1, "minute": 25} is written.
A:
{"hour": 7, "minute": 49}
